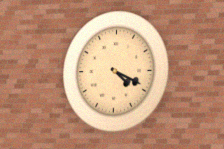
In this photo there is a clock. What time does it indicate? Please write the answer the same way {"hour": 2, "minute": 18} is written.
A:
{"hour": 4, "minute": 19}
